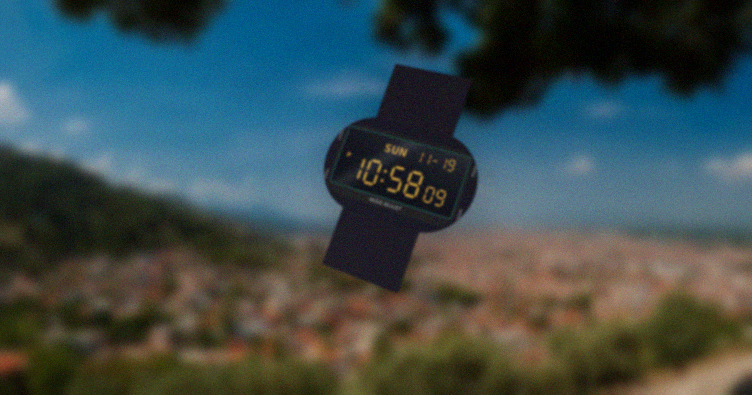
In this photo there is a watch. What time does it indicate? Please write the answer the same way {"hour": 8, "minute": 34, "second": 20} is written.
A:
{"hour": 10, "minute": 58, "second": 9}
